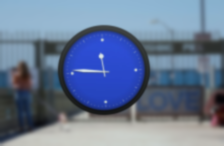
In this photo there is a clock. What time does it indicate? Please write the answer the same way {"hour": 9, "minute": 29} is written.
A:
{"hour": 11, "minute": 46}
